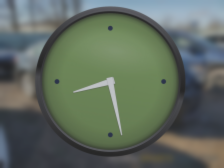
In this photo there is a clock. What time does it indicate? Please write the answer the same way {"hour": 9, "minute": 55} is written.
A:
{"hour": 8, "minute": 28}
